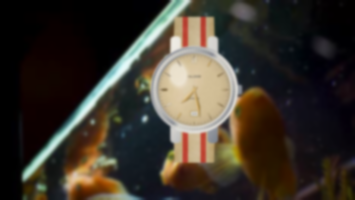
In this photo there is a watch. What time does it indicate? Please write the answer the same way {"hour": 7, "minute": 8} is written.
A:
{"hour": 7, "minute": 28}
